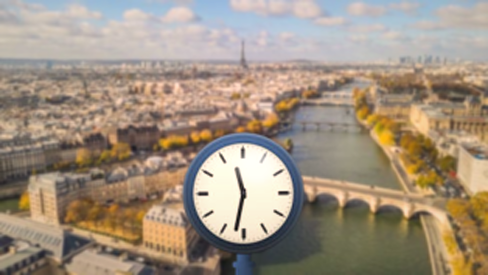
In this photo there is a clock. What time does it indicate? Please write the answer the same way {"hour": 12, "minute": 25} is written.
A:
{"hour": 11, "minute": 32}
